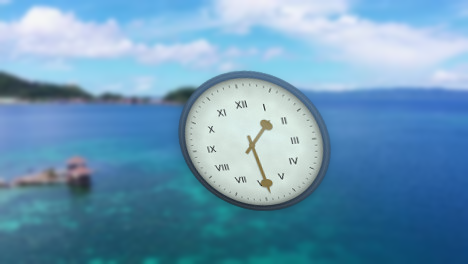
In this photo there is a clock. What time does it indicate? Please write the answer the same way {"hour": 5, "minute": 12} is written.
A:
{"hour": 1, "minute": 29}
